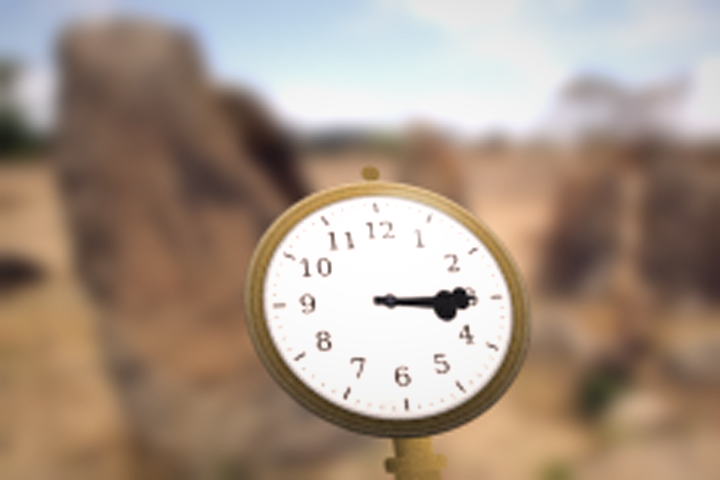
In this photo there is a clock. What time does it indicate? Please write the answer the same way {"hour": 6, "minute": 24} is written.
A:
{"hour": 3, "minute": 15}
